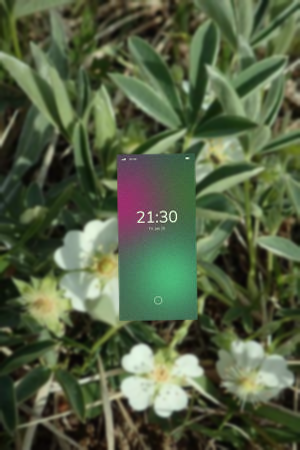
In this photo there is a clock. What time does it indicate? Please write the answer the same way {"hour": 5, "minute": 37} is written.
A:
{"hour": 21, "minute": 30}
